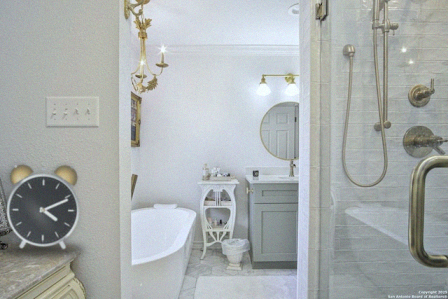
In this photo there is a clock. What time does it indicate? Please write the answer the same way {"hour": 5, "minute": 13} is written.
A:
{"hour": 4, "minute": 11}
